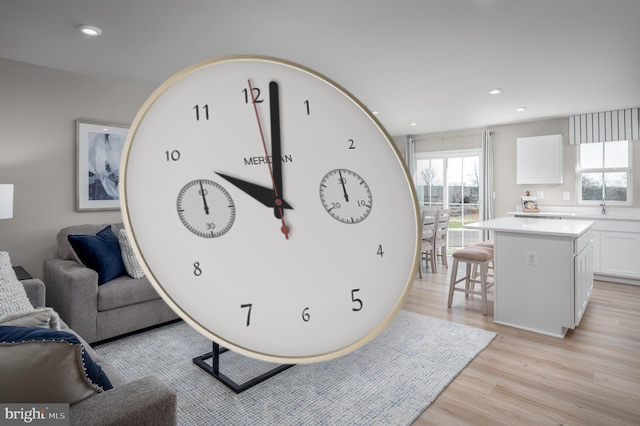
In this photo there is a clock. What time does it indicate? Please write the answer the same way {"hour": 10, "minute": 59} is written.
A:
{"hour": 10, "minute": 2}
